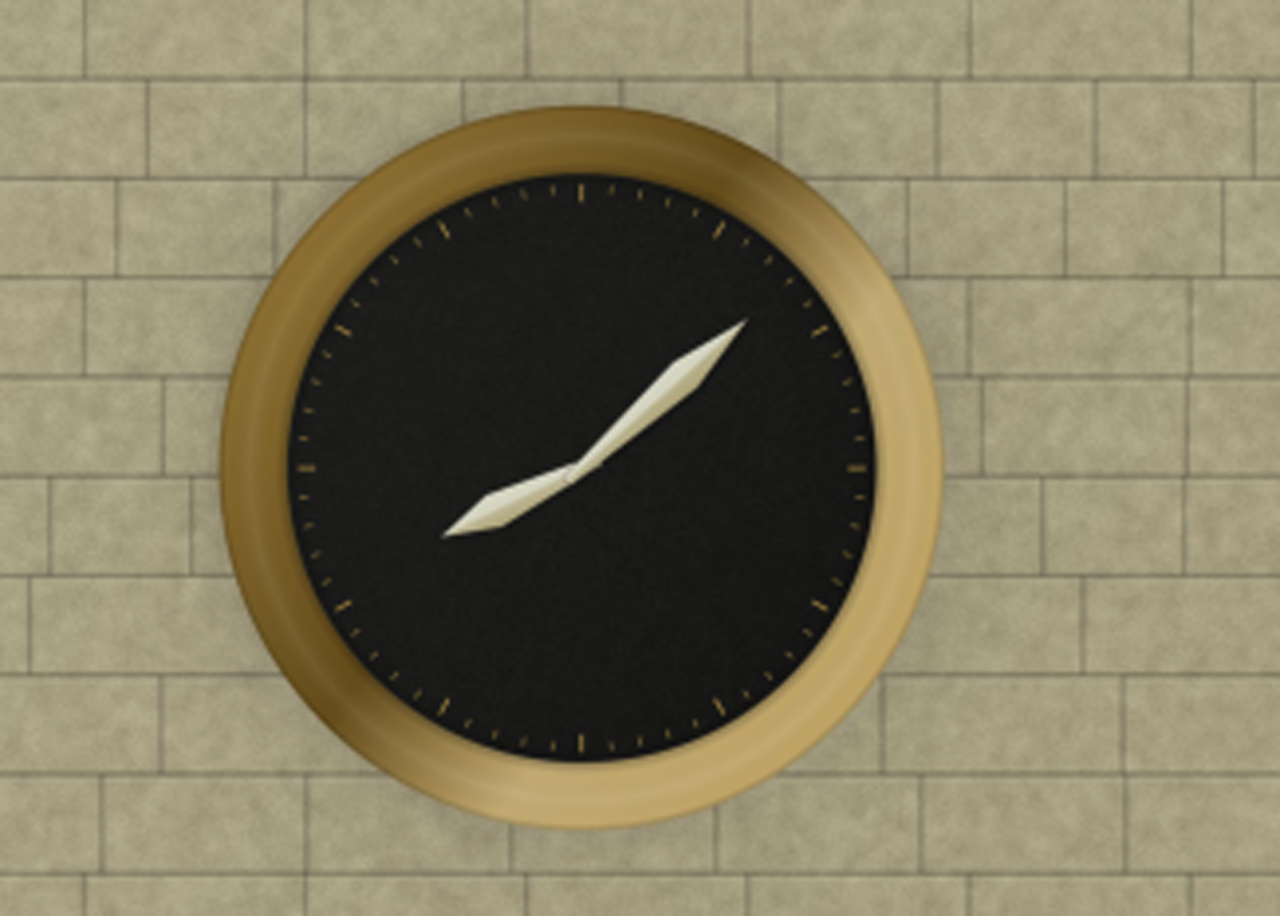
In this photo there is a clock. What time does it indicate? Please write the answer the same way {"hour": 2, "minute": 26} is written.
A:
{"hour": 8, "minute": 8}
